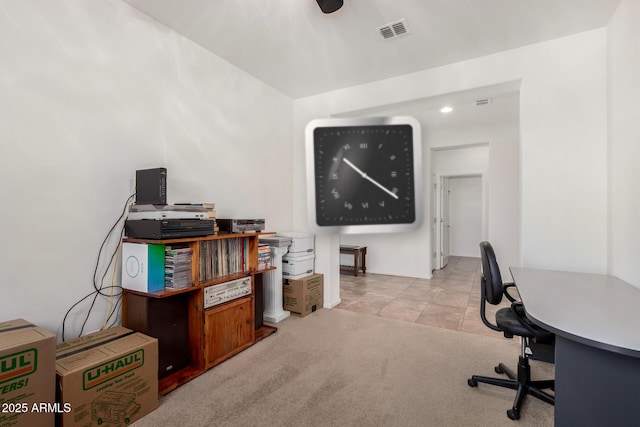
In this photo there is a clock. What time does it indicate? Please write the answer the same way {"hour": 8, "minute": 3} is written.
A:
{"hour": 10, "minute": 21}
